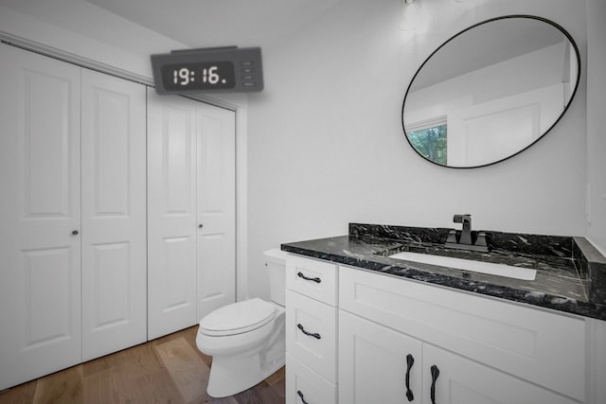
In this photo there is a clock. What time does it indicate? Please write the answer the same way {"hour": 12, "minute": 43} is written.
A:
{"hour": 19, "minute": 16}
